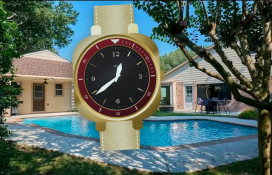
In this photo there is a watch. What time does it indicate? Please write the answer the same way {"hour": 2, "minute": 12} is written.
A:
{"hour": 12, "minute": 39}
